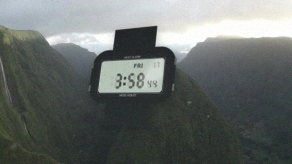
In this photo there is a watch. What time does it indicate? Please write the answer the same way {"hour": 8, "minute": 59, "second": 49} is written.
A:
{"hour": 3, "minute": 58, "second": 44}
